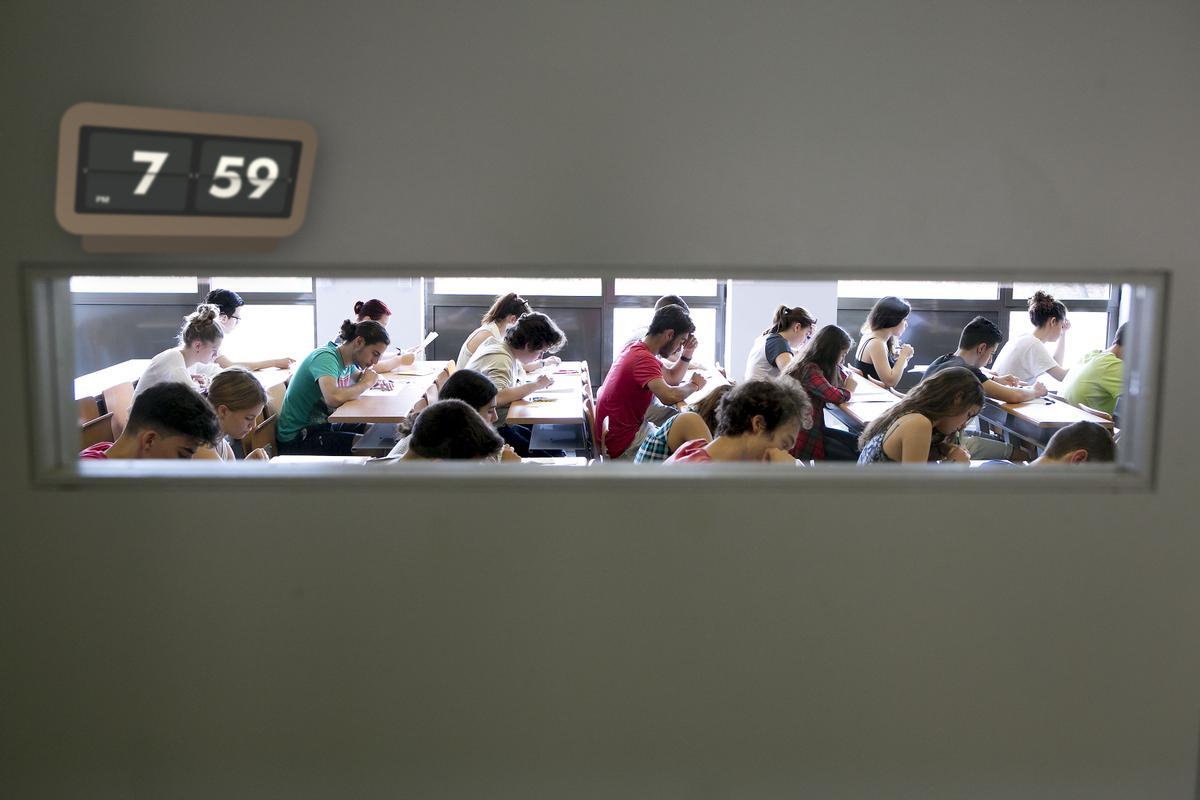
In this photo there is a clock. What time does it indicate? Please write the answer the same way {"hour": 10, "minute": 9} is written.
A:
{"hour": 7, "minute": 59}
